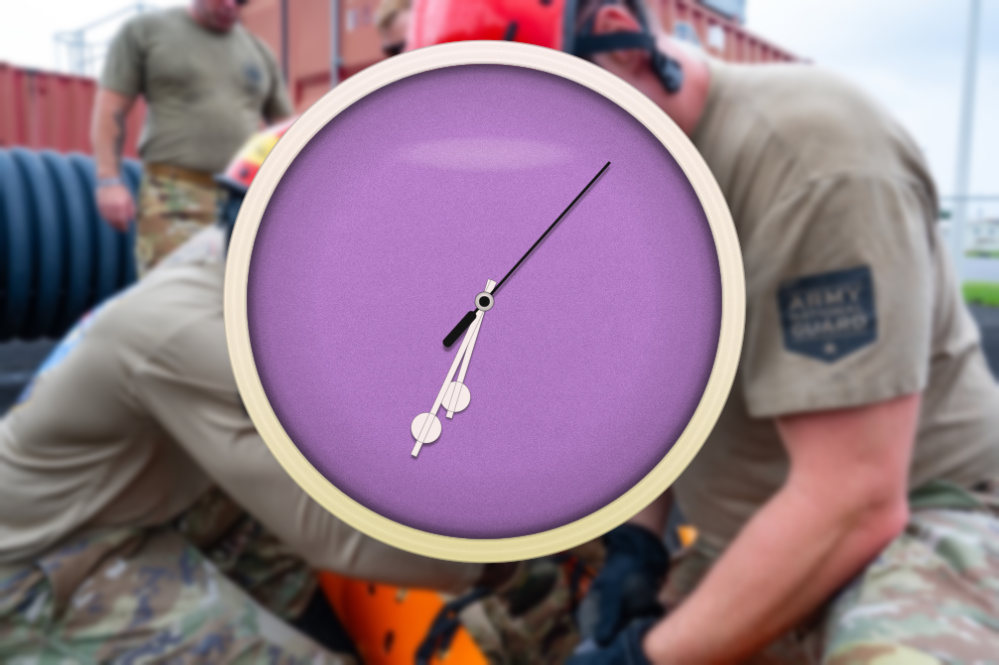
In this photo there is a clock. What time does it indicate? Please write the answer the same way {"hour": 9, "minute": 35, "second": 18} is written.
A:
{"hour": 6, "minute": 34, "second": 7}
